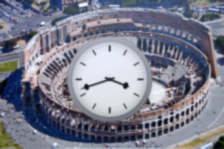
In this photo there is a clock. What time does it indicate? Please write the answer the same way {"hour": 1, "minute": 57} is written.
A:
{"hour": 3, "minute": 42}
